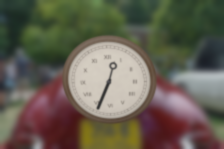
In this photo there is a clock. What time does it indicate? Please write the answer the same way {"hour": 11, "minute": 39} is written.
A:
{"hour": 12, "minute": 34}
